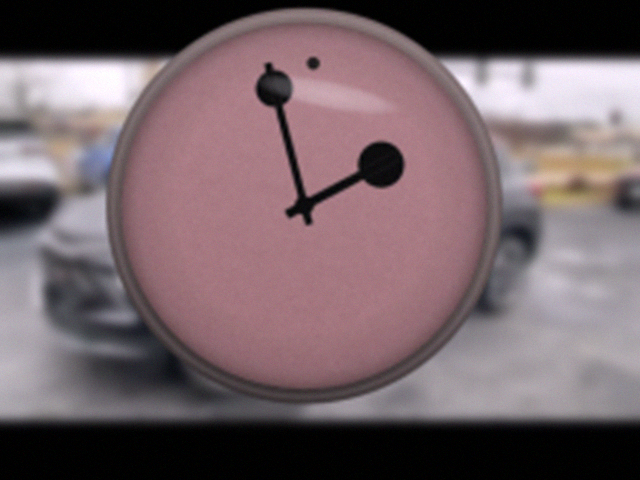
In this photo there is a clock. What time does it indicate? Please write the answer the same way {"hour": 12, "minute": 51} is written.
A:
{"hour": 1, "minute": 57}
